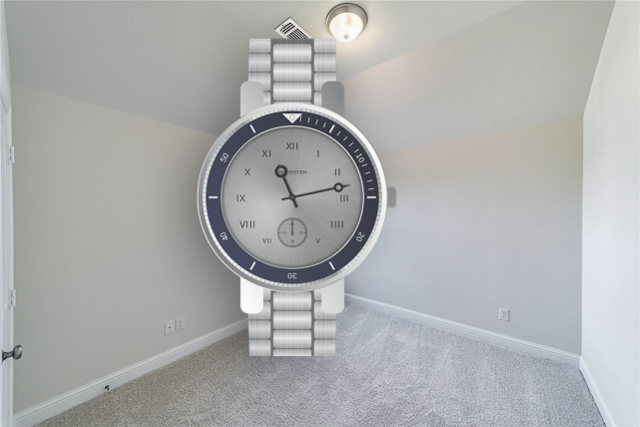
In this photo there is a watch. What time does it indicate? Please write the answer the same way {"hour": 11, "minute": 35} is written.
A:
{"hour": 11, "minute": 13}
